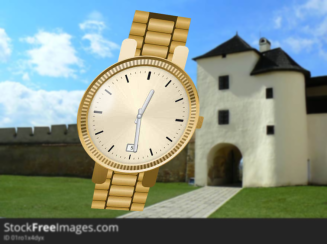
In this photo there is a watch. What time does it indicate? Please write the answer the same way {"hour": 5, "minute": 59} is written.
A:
{"hour": 12, "minute": 29}
